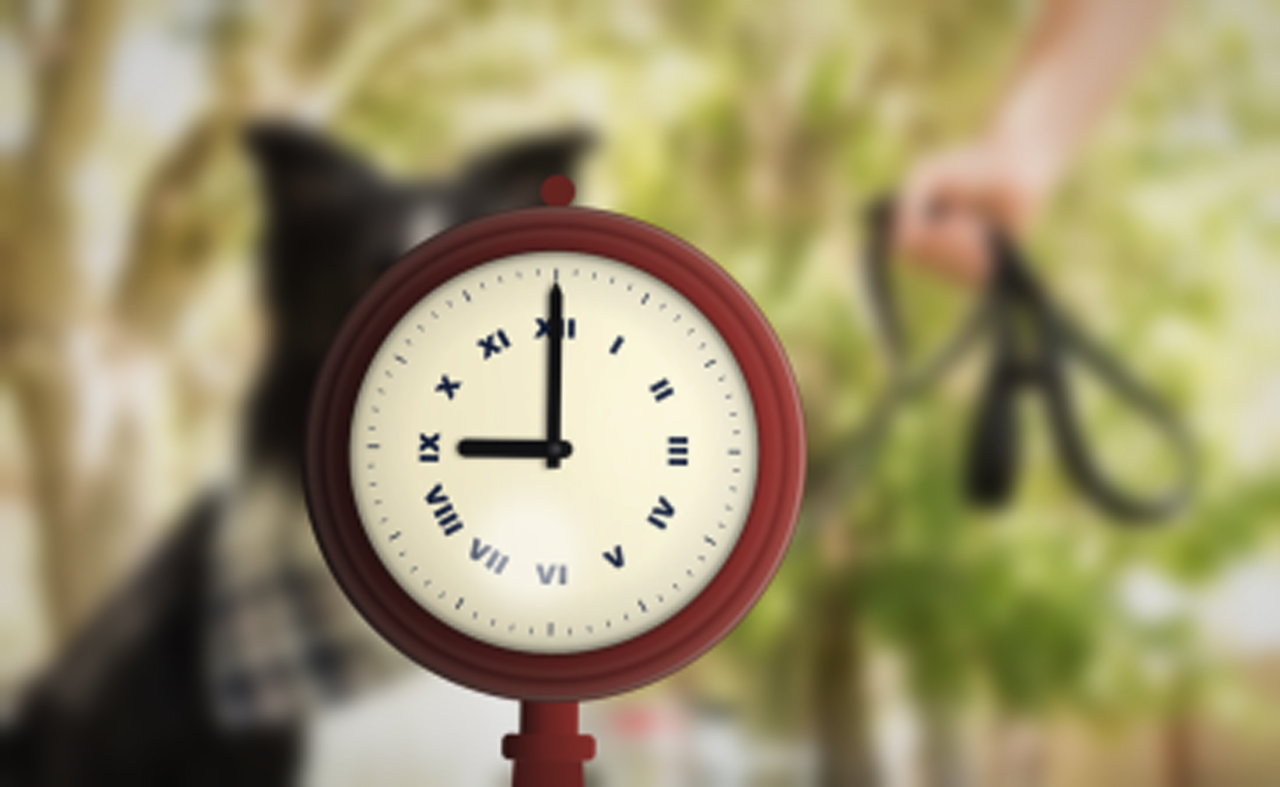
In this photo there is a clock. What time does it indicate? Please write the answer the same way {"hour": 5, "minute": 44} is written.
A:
{"hour": 9, "minute": 0}
